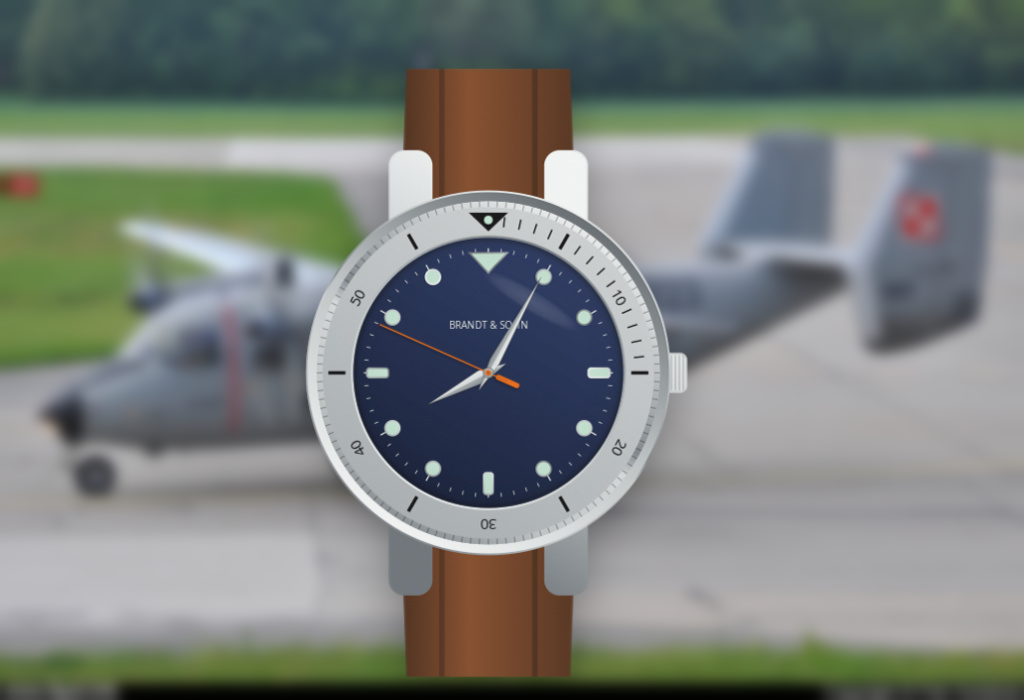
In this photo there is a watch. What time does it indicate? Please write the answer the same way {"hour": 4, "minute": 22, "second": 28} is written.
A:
{"hour": 8, "minute": 4, "second": 49}
